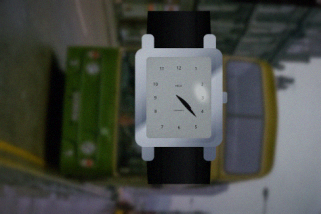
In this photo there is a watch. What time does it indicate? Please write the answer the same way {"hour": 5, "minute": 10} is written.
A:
{"hour": 4, "minute": 23}
